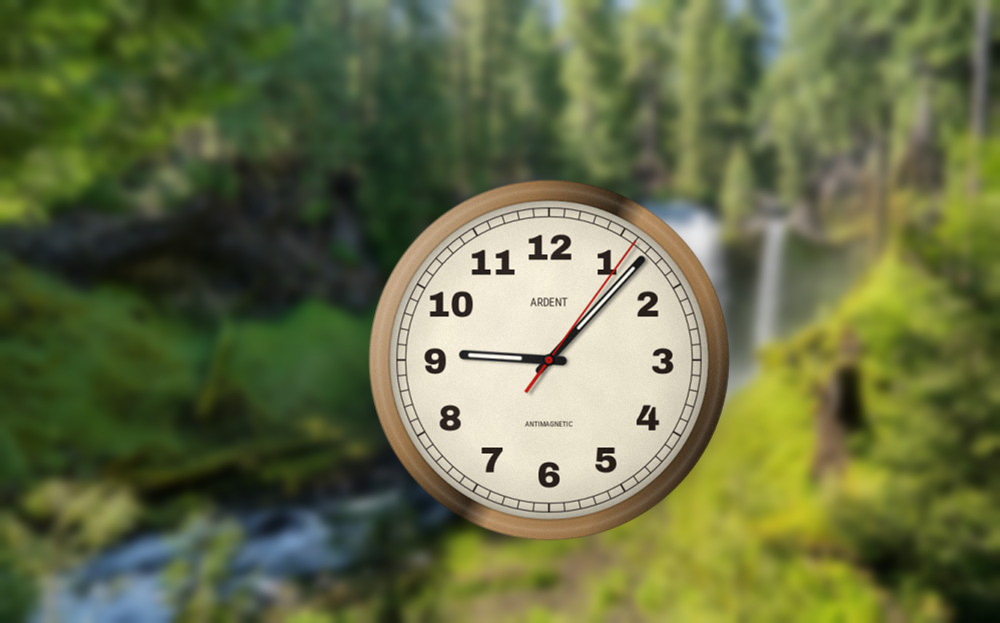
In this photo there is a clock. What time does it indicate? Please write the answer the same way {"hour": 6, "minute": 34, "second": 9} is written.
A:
{"hour": 9, "minute": 7, "second": 6}
